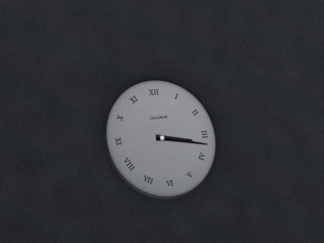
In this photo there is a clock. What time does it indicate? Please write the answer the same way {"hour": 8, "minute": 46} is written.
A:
{"hour": 3, "minute": 17}
